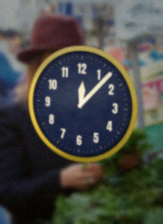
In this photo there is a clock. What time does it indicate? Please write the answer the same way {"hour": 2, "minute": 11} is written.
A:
{"hour": 12, "minute": 7}
